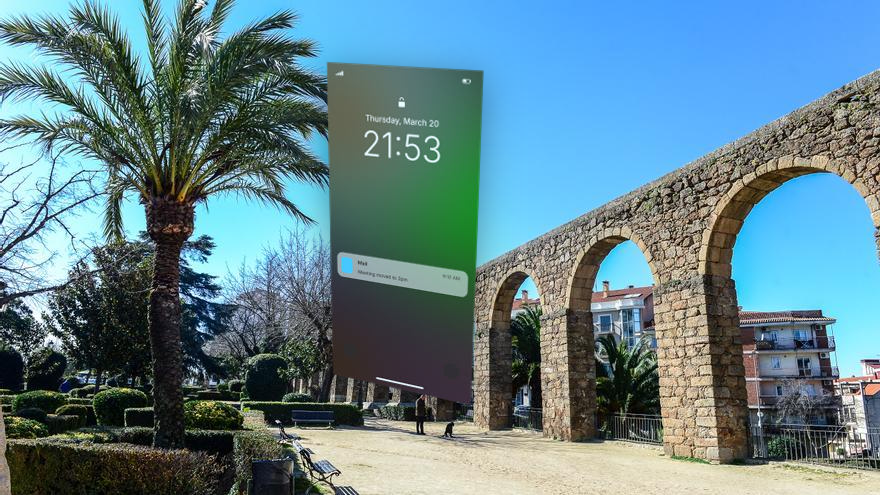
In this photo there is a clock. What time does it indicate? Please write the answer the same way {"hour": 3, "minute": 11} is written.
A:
{"hour": 21, "minute": 53}
